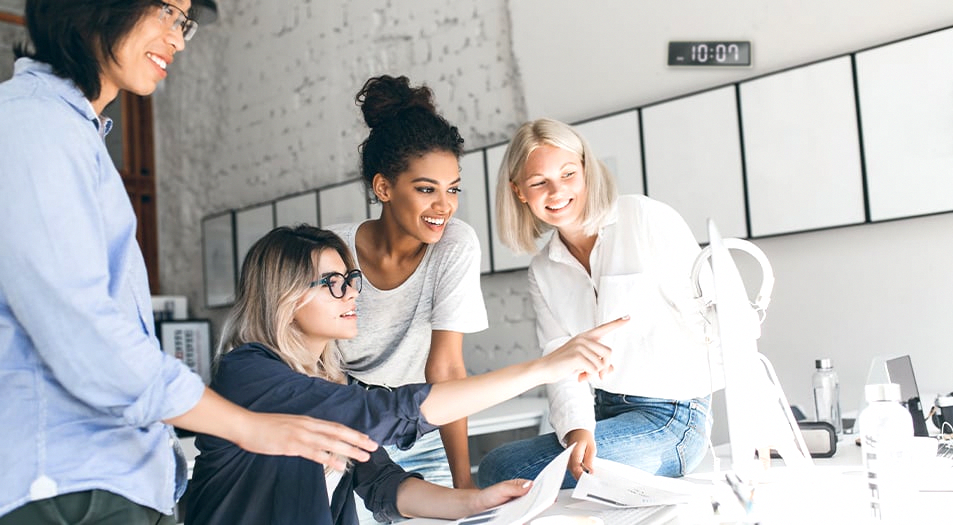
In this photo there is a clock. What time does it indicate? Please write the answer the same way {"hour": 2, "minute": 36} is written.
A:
{"hour": 10, "minute": 7}
